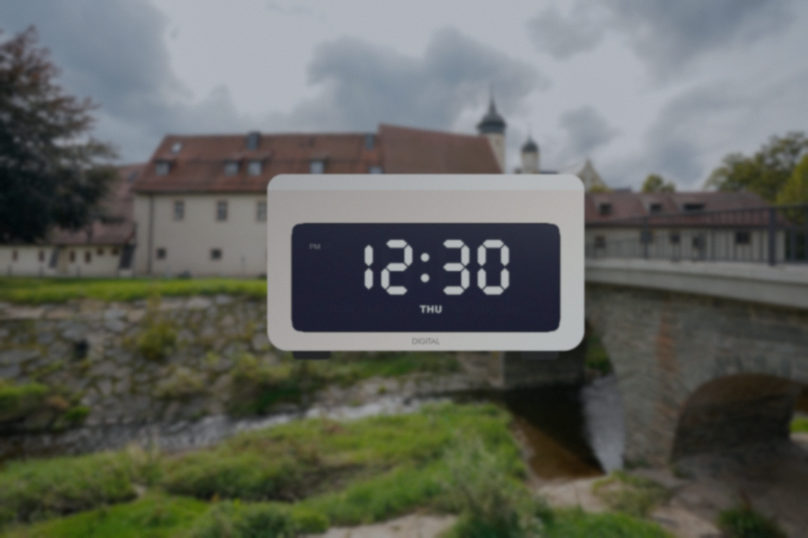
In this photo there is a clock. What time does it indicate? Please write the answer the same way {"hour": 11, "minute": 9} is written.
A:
{"hour": 12, "minute": 30}
